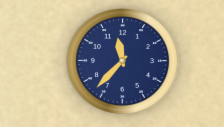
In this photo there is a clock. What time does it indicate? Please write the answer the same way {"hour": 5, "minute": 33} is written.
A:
{"hour": 11, "minute": 37}
